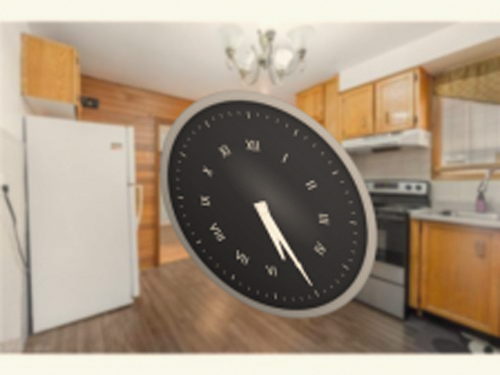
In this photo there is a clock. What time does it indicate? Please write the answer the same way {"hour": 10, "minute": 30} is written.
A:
{"hour": 5, "minute": 25}
